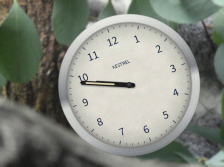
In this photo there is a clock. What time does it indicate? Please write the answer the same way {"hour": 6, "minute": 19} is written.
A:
{"hour": 9, "minute": 49}
